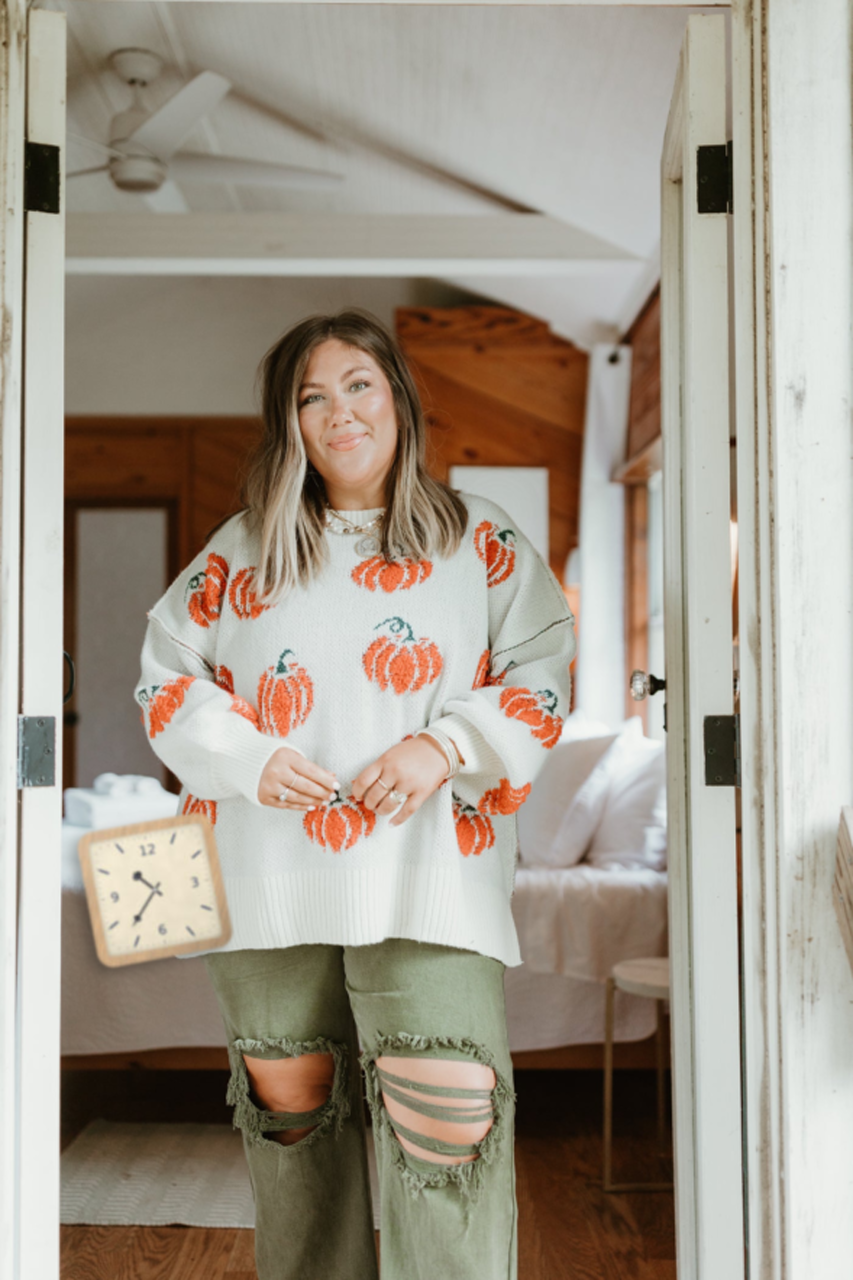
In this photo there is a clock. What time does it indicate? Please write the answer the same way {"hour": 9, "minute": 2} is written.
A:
{"hour": 10, "minute": 37}
